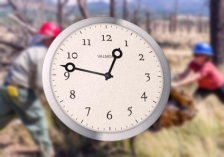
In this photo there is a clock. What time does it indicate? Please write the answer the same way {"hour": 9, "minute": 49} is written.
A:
{"hour": 12, "minute": 47}
